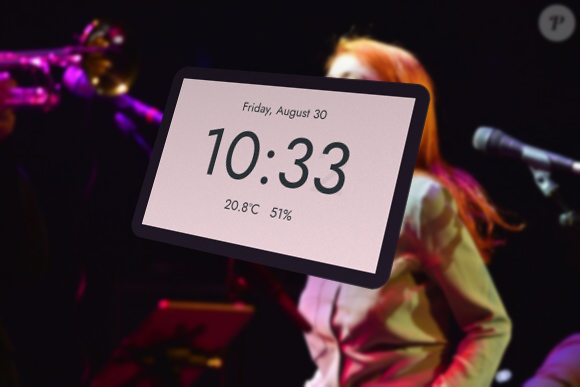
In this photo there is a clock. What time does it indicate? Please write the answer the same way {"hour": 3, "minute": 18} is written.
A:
{"hour": 10, "minute": 33}
